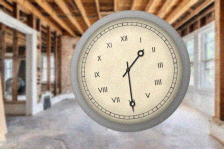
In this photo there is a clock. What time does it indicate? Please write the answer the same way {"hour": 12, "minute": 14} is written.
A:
{"hour": 1, "minute": 30}
